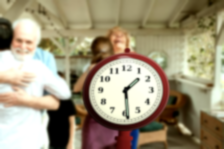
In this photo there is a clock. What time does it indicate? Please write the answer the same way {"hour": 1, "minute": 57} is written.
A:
{"hour": 1, "minute": 29}
